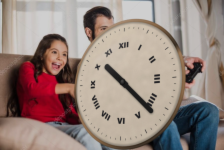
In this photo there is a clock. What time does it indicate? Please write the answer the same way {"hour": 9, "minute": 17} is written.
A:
{"hour": 10, "minute": 22}
